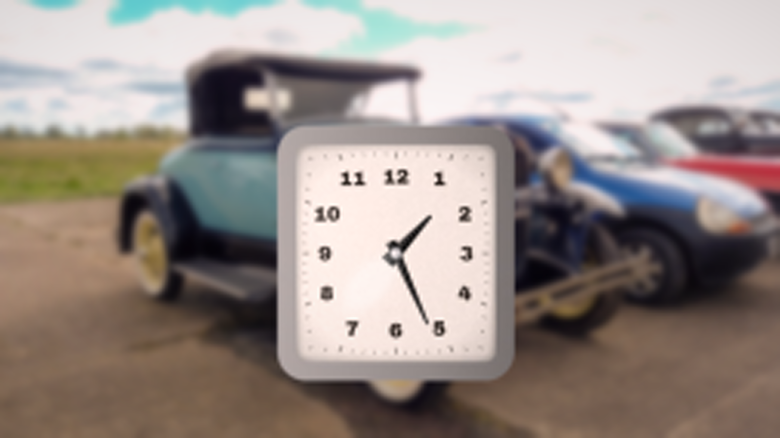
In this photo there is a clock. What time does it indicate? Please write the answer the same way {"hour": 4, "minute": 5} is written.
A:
{"hour": 1, "minute": 26}
